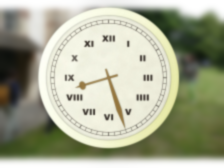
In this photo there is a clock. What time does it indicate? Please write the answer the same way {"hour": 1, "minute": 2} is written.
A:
{"hour": 8, "minute": 27}
